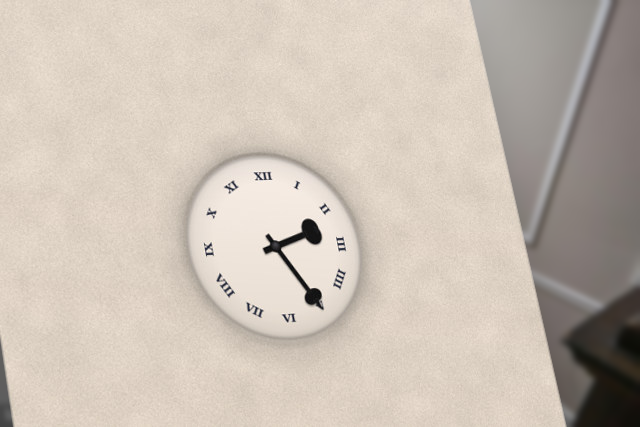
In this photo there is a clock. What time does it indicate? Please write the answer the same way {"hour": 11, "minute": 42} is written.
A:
{"hour": 2, "minute": 25}
